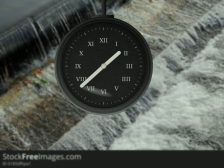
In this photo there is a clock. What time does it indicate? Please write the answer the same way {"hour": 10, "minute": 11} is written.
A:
{"hour": 1, "minute": 38}
